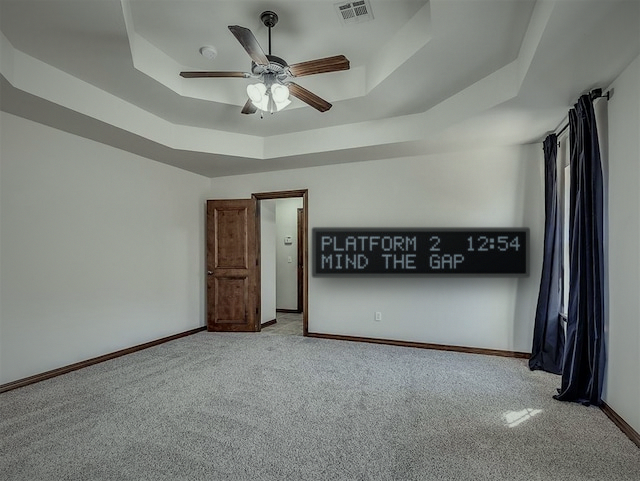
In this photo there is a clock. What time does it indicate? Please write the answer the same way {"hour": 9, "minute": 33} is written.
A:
{"hour": 12, "minute": 54}
